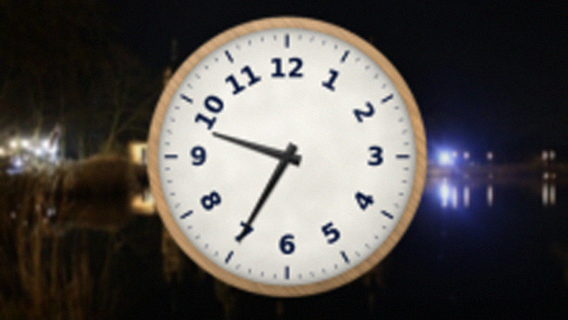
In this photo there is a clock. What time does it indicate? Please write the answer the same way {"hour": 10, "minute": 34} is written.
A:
{"hour": 9, "minute": 35}
